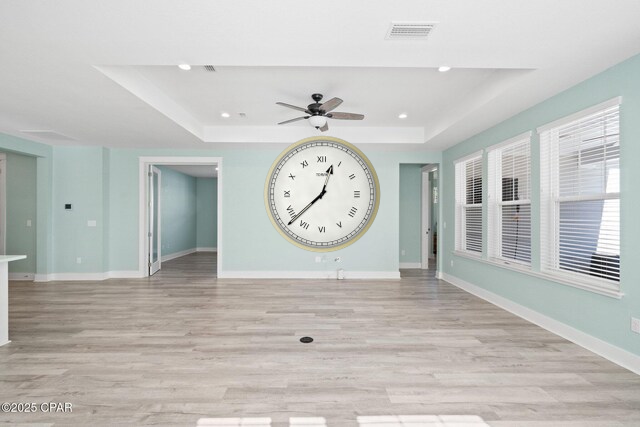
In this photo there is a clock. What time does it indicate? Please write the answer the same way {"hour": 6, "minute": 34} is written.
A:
{"hour": 12, "minute": 38}
